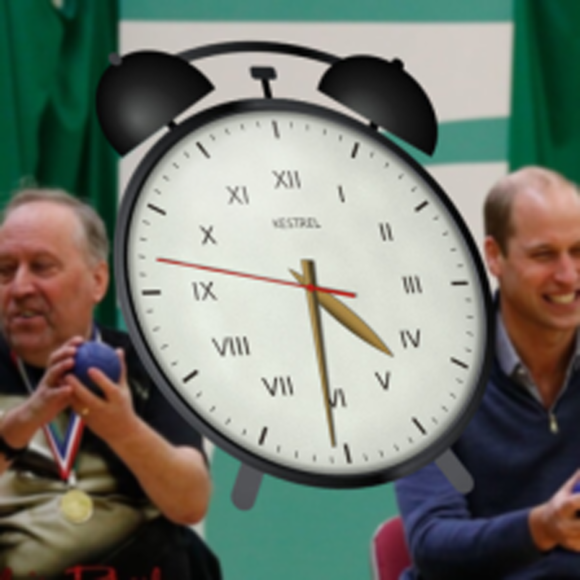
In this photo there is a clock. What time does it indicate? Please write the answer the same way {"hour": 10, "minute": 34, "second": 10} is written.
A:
{"hour": 4, "minute": 30, "second": 47}
